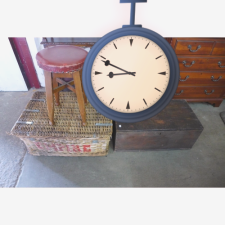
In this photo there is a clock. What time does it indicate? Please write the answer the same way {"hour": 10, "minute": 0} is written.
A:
{"hour": 8, "minute": 49}
